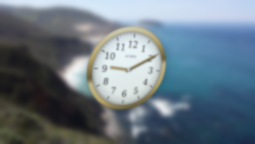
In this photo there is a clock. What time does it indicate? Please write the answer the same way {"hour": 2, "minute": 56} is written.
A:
{"hour": 9, "minute": 10}
